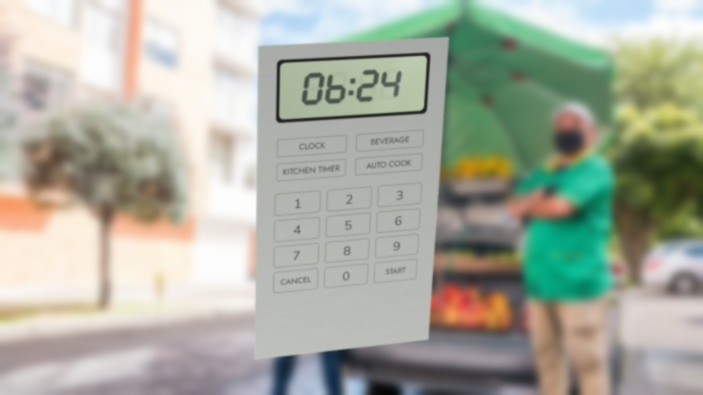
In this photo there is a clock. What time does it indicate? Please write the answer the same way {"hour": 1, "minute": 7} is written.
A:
{"hour": 6, "minute": 24}
